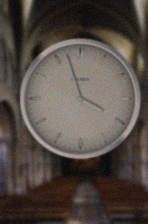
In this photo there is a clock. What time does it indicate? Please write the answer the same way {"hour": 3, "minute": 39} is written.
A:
{"hour": 3, "minute": 57}
